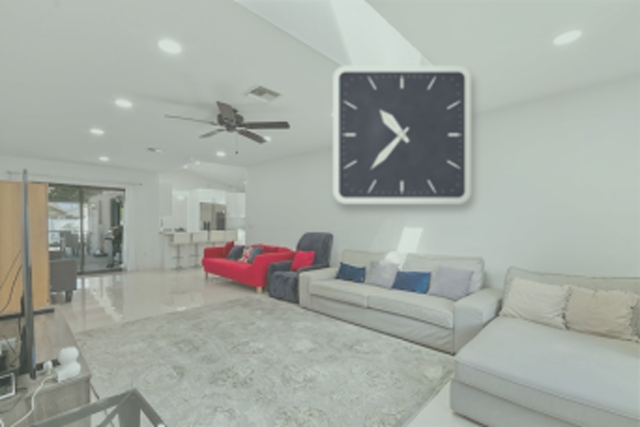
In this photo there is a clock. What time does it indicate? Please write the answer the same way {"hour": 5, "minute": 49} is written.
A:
{"hour": 10, "minute": 37}
